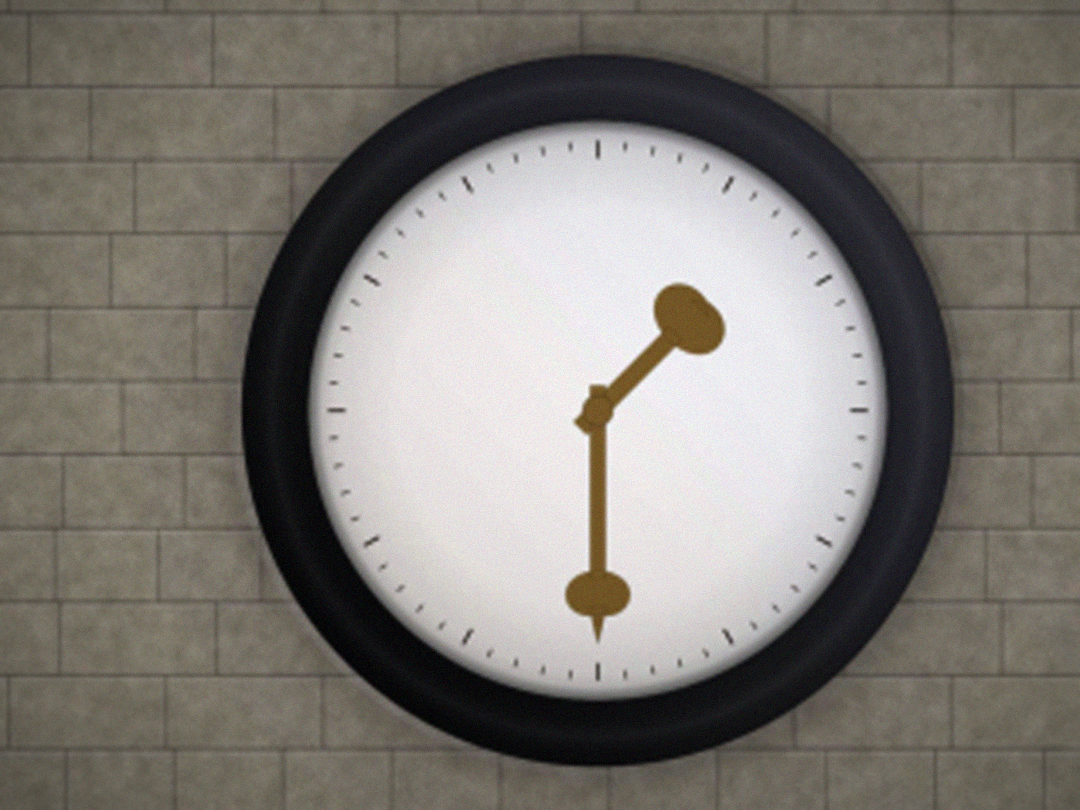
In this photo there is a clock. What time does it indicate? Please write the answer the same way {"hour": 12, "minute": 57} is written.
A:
{"hour": 1, "minute": 30}
